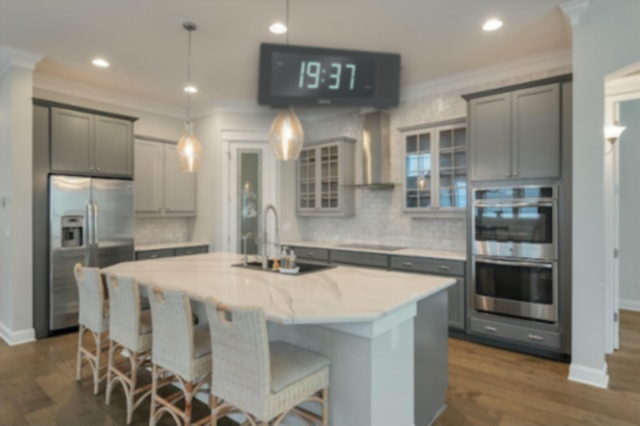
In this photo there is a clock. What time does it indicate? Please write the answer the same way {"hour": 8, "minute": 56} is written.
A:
{"hour": 19, "minute": 37}
